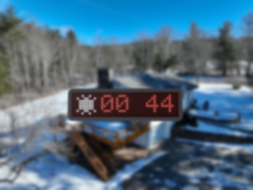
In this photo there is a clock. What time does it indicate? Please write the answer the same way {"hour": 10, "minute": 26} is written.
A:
{"hour": 0, "minute": 44}
